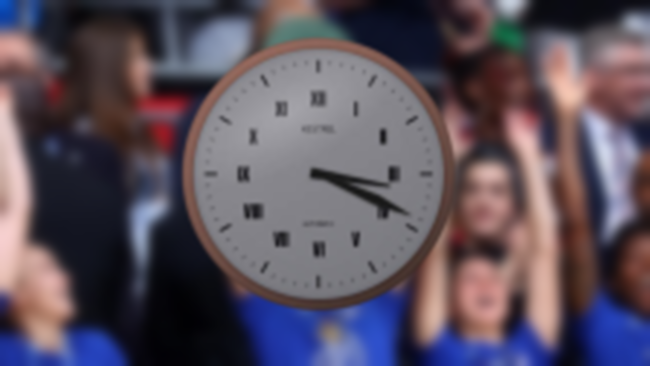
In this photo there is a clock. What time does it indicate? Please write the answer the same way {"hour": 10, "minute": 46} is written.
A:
{"hour": 3, "minute": 19}
